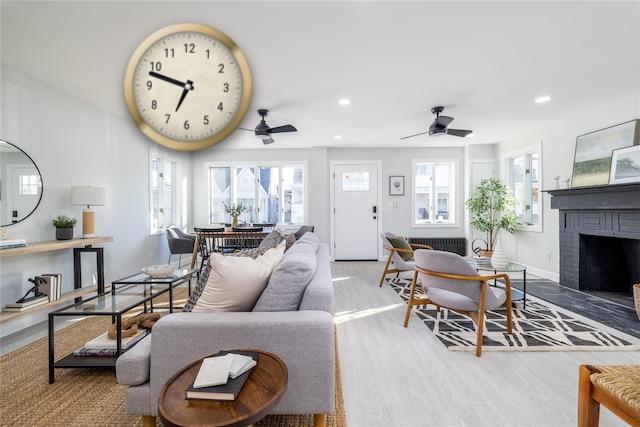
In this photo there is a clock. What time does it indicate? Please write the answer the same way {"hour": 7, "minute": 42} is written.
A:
{"hour": 6, "minute": 48}
